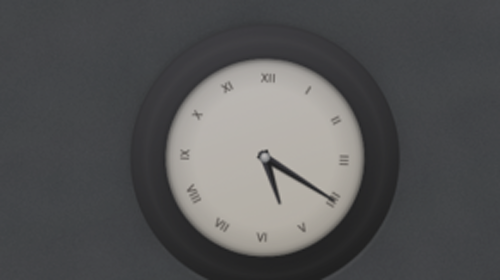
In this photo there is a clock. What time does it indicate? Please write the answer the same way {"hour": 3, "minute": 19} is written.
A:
{"hour": 5, "minute": 20}
